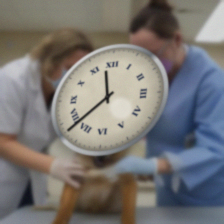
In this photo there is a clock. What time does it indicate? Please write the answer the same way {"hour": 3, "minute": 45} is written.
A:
{"hour": 11, "minute": 38}
